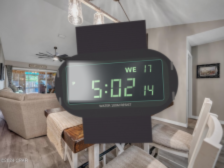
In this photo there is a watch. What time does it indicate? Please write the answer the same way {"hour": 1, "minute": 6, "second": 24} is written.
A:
{"hour": 5, "minute": 2, "second": 14}
